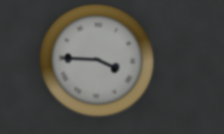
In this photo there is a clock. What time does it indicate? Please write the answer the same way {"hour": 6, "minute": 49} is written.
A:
{"hour": 3, "minute": 45}
